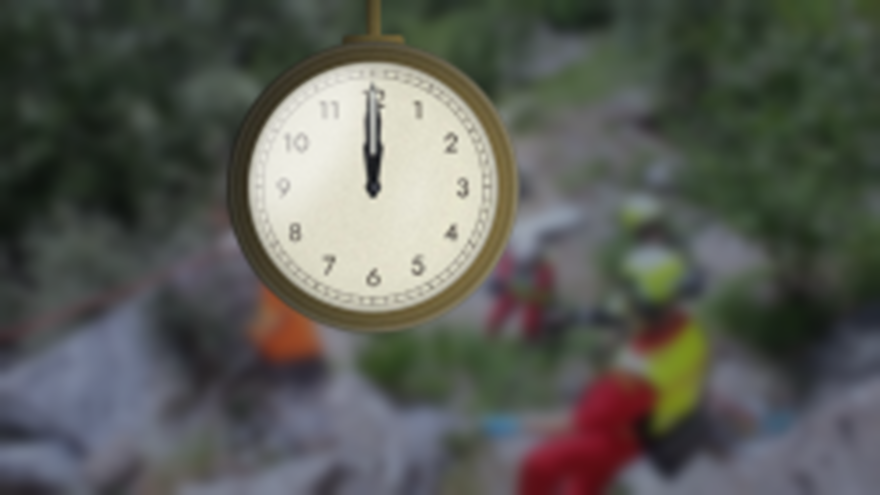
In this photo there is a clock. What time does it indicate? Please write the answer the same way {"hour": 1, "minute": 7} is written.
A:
{"hour": 12, "minute": 0}
